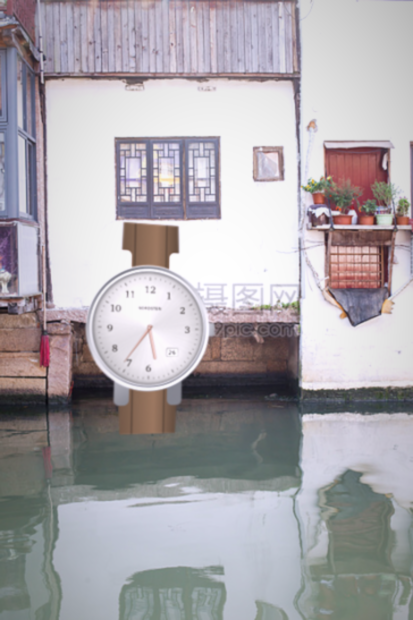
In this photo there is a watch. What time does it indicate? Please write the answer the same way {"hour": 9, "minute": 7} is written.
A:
{"hour": 5, "minute": 36}
